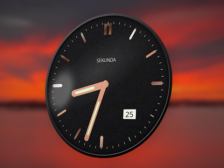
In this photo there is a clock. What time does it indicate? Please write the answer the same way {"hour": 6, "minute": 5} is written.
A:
{"hour": 8, "minute": 33}
